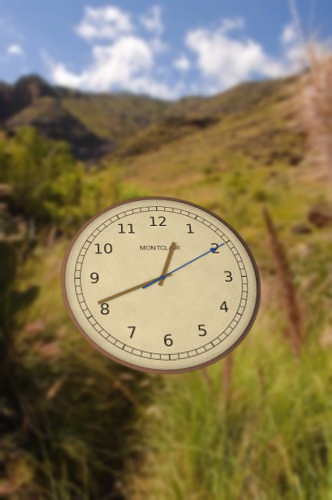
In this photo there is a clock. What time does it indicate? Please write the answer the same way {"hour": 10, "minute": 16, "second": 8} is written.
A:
{"hour": 12, "minute": 41, "second": 10}
